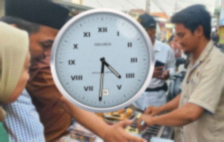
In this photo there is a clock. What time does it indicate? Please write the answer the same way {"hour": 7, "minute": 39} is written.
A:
{"hour": 4, "minute": 31}
